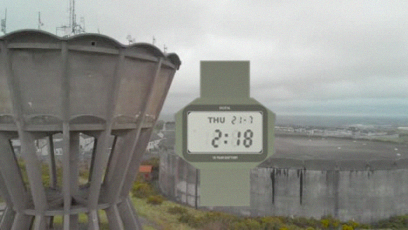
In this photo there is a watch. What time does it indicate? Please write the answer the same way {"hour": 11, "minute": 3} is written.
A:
{"hour": 2, "minute": 18}
